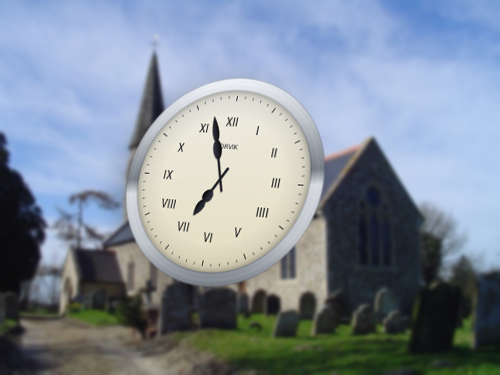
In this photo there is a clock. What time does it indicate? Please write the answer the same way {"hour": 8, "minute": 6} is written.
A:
{"hour": 6, "minute": 57}
